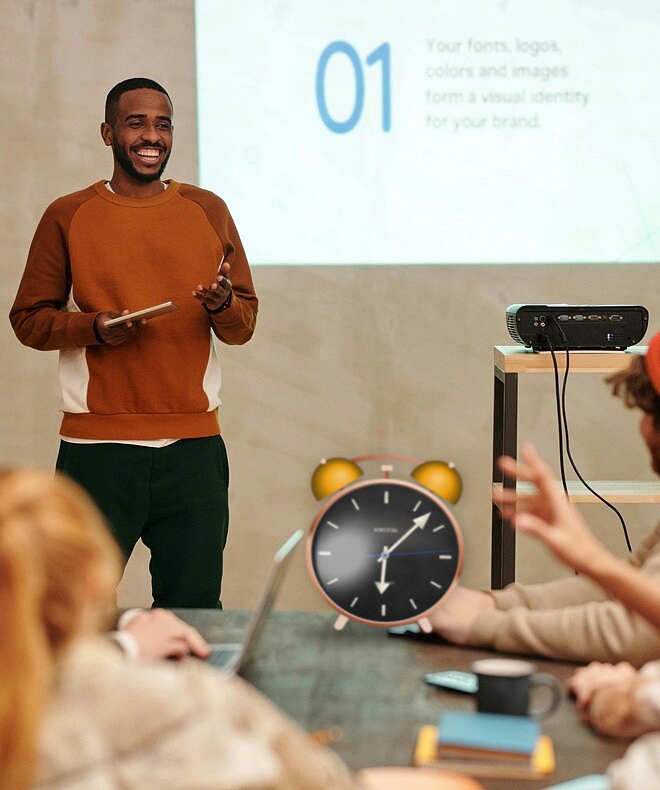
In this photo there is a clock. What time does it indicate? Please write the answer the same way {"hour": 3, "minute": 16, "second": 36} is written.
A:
{"hour": 6, "minute": 7, "second": 14}
